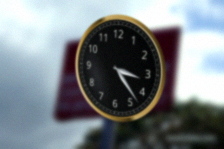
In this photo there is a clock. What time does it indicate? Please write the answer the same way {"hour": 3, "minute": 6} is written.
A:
{"hour": 3, "minute": 23}
